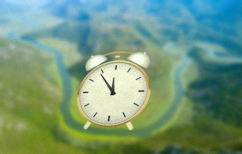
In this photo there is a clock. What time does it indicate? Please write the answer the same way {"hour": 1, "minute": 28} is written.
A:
{"hour": 11, "minute": 54}
